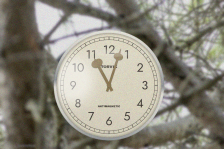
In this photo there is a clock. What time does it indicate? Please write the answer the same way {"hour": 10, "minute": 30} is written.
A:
{"hour": 11, "minute": 3}
